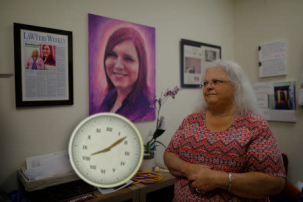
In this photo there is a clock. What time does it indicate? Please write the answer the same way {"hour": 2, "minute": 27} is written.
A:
{"hour": 8, "minute": 8}
